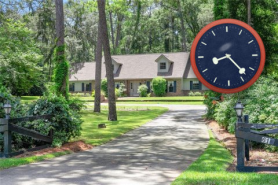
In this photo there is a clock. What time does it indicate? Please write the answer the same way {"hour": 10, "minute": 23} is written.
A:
{"hour": 8, "minute": 23}
